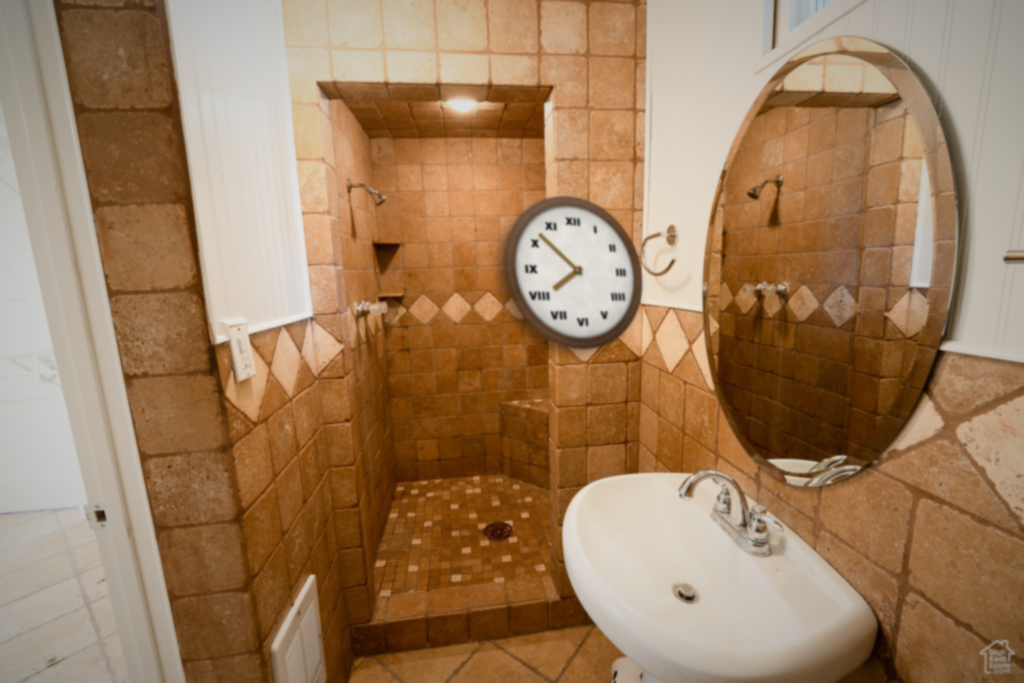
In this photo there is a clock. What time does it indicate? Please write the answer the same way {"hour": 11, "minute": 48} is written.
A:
{"hour": 7, "minute": 52}
